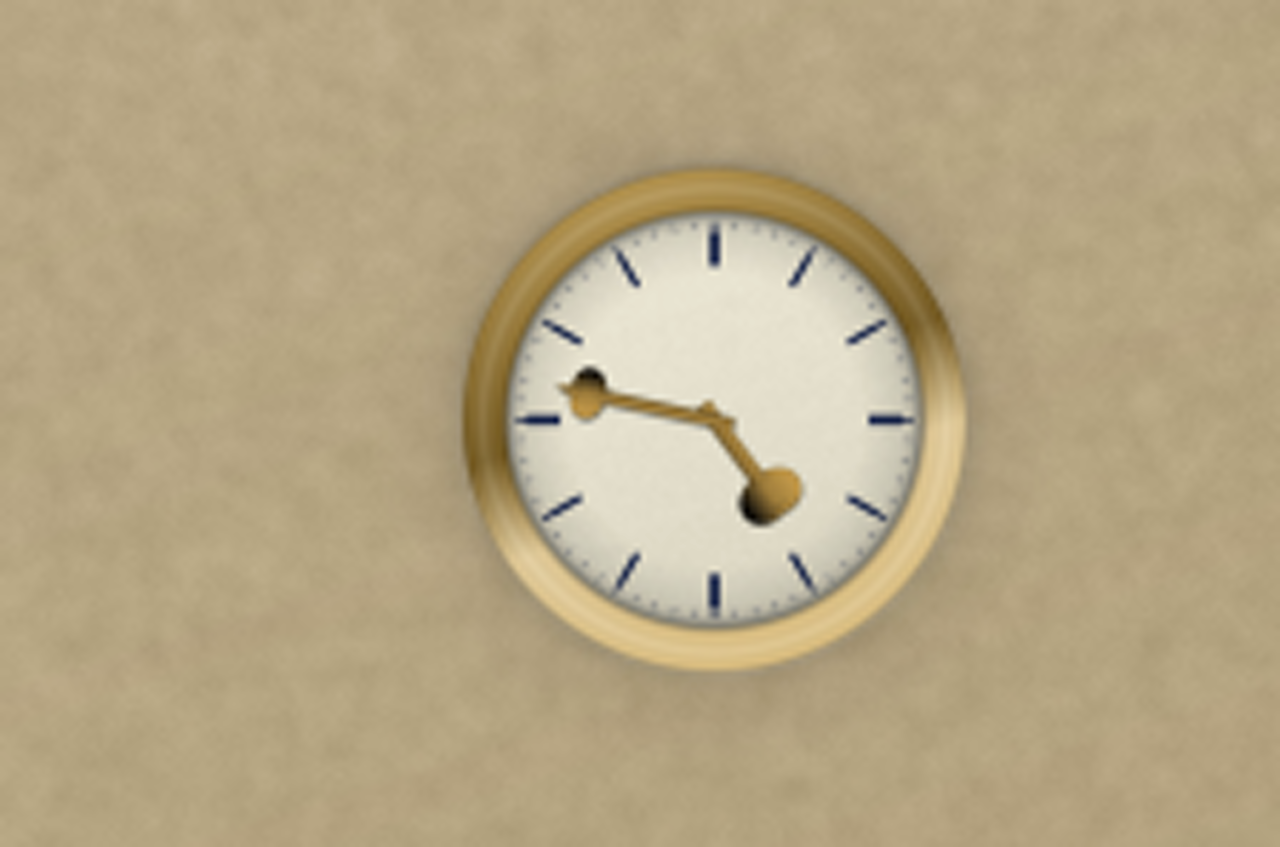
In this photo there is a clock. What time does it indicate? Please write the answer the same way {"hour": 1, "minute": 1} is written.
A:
{"hour": 4, "minute": 47}
